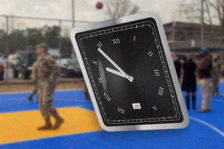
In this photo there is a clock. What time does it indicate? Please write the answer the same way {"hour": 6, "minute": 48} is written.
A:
{"hour": 9, "minute": 54}
